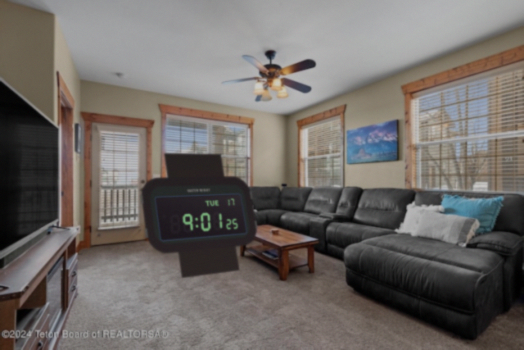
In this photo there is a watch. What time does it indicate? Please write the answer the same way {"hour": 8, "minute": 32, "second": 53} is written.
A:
{"hour": 9, "minute": 1, "second": 25}
